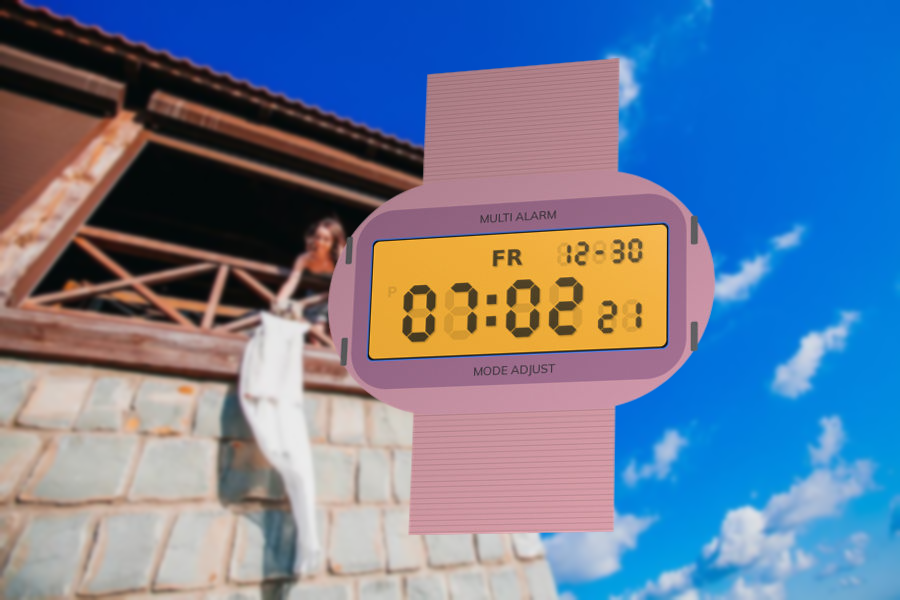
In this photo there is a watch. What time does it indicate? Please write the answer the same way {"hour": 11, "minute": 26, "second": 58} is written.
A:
{"hour": 7, "minute": 2, "second": 21}
